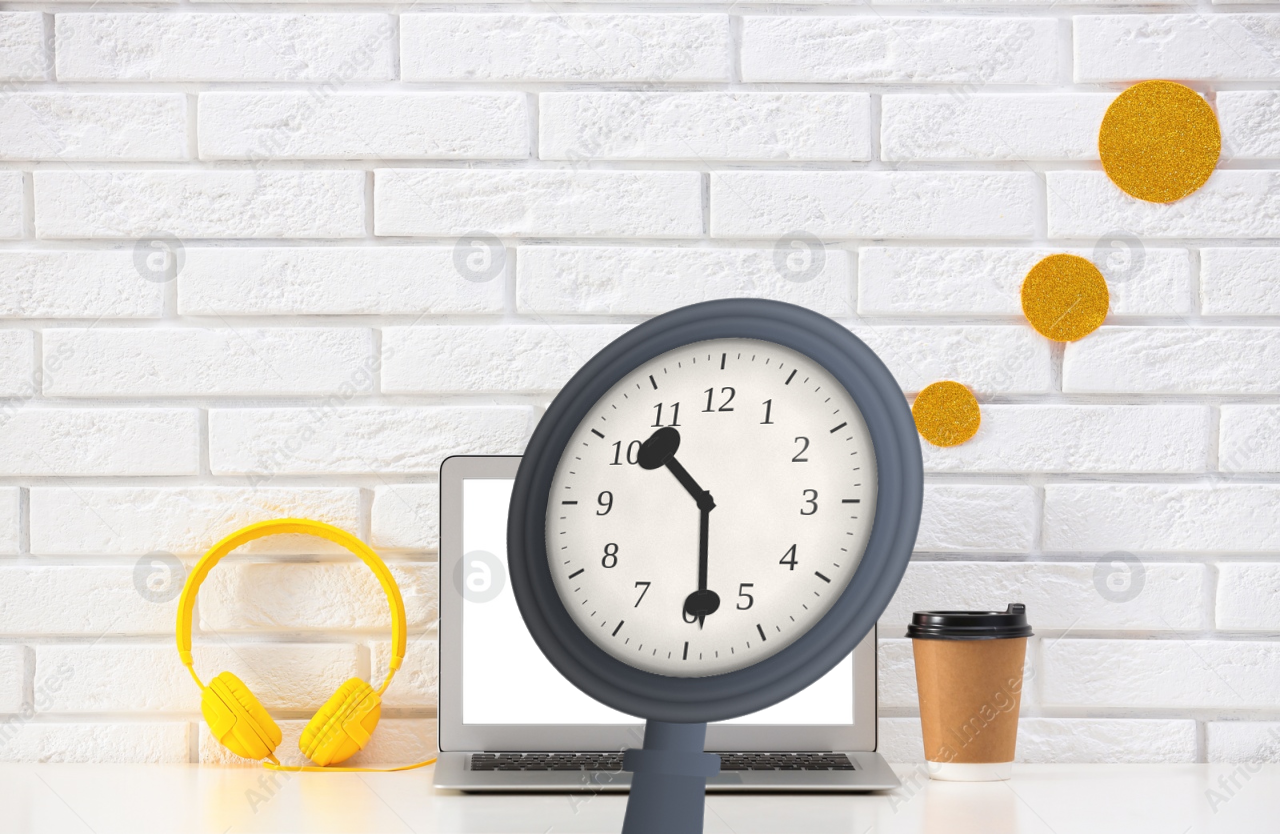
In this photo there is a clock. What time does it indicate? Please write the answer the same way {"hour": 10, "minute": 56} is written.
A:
{"hour": 10, "minute": 29}
